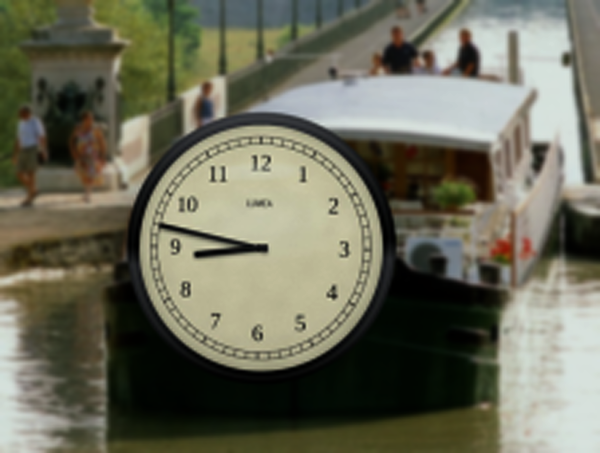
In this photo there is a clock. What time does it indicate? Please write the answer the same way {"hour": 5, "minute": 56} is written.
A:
{"hour": 8, "minute": 47}
